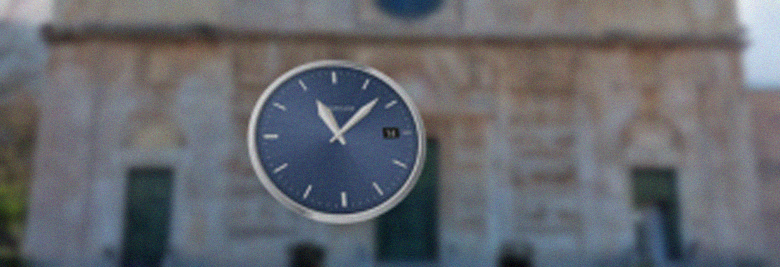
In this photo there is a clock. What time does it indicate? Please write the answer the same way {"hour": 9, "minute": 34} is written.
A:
{"hour": 11, "minute": 8}
